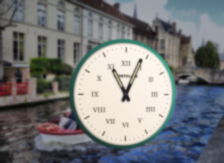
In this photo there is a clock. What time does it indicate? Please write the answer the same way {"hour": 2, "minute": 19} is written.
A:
{"hour": 11, "minute": 4}
